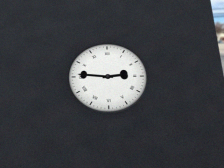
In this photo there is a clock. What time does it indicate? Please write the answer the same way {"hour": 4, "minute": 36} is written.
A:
{"hour": 2, "minute": 46}
